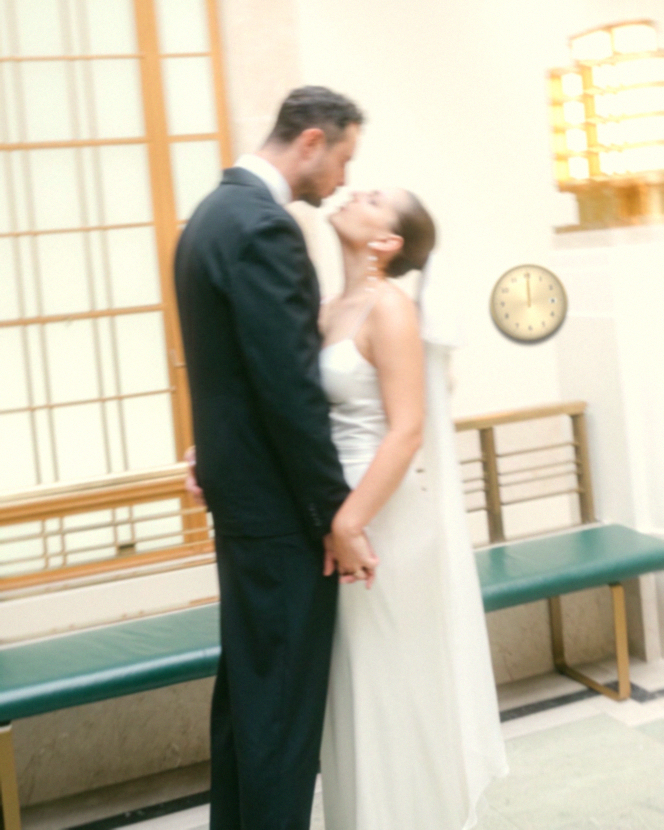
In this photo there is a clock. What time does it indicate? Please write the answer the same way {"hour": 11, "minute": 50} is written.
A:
{"hour": 12, "minute": 0}
